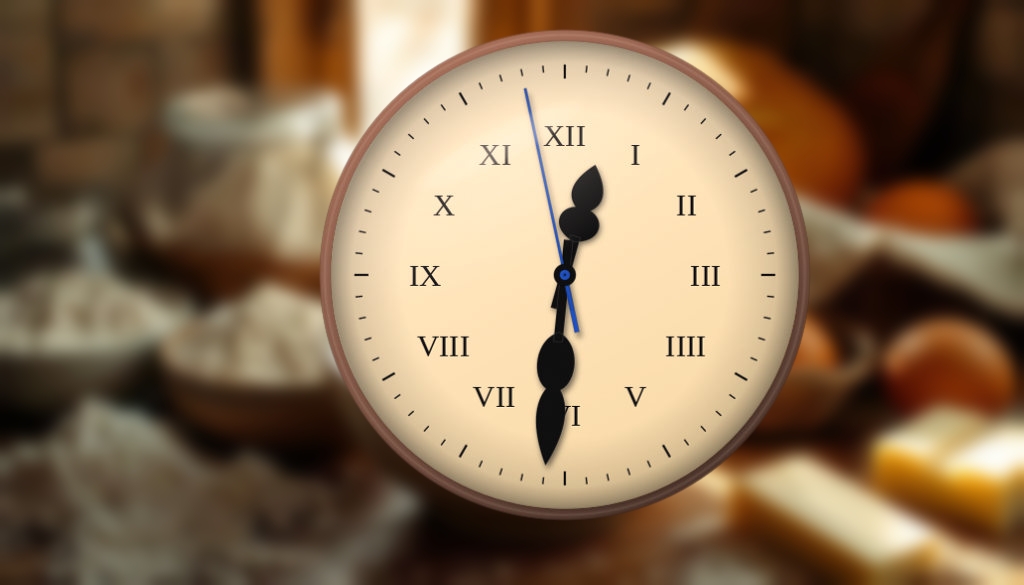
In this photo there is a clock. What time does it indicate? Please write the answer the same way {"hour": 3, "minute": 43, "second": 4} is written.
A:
{"hour": 12, "minute": 30, "second": 58}
